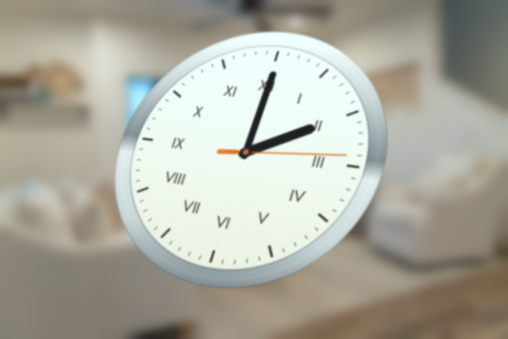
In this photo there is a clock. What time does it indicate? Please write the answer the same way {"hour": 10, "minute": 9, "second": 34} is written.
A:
{"hour": 2, "minute": 0, "second": 14}
